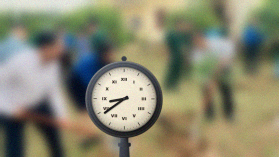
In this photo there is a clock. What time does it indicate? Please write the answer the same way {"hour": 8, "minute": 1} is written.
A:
{"hour": 8, "minute": 39}
